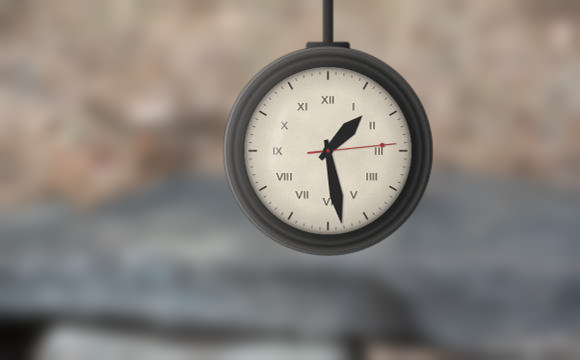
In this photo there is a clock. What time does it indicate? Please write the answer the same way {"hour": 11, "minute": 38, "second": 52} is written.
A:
{"hour": 1, "minute": 28, "second": 14}
